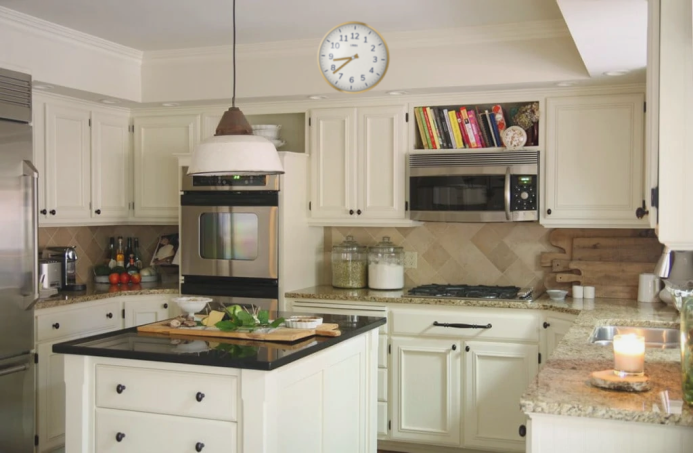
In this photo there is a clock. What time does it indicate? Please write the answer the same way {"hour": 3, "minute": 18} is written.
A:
{"hour": 8, "minute": 38}
